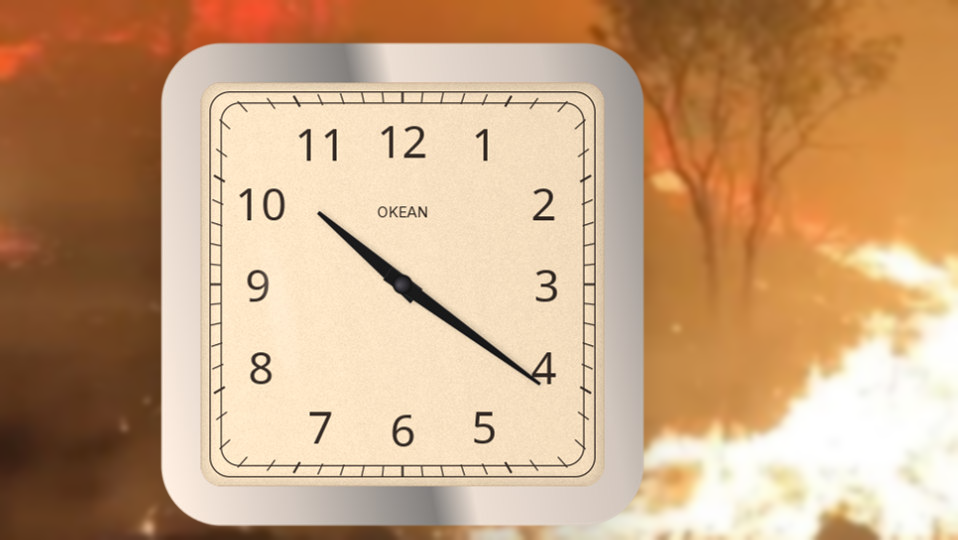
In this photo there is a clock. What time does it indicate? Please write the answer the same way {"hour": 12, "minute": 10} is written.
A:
{"hour": 10, "minute": 21}
